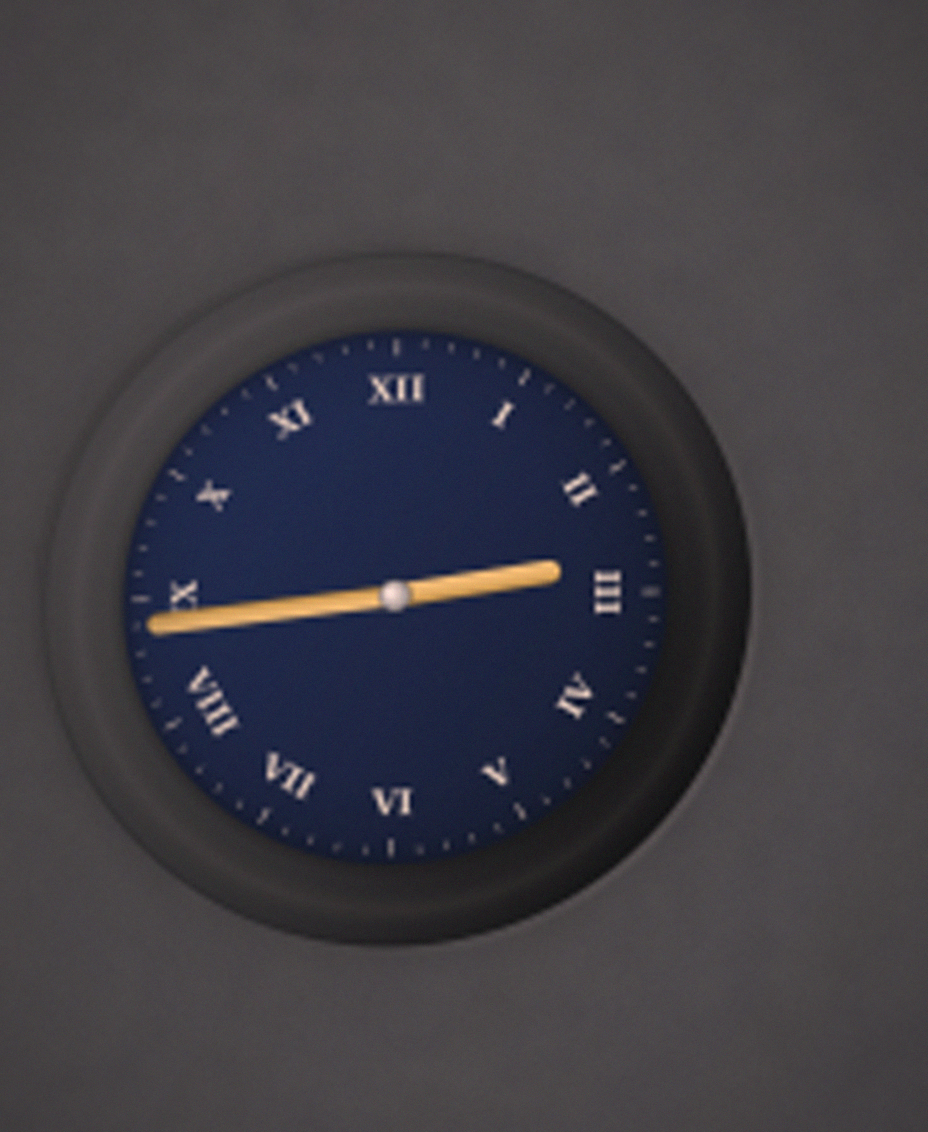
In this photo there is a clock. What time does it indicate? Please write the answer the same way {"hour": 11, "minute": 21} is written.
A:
{"hour": 2, "minute": 44}
